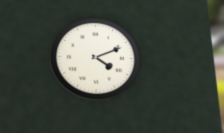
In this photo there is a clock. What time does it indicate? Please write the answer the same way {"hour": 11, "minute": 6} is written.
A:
{"hour": 4, "minute": 11}
